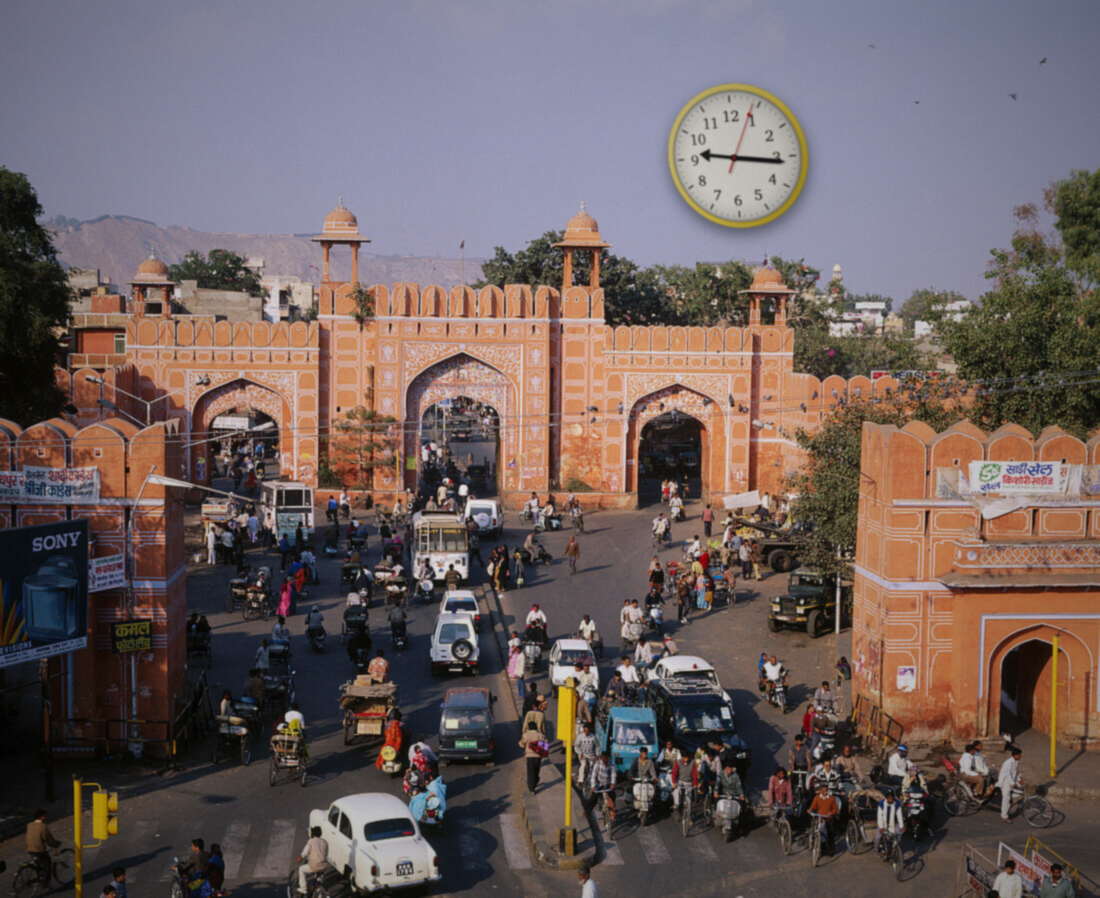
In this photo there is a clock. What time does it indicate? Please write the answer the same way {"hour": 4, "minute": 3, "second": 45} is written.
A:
{"hour": 9, "minute": 16, "second": 4}
